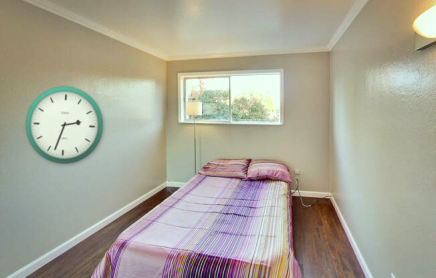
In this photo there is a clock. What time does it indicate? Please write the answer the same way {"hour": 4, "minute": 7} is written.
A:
{"hour": 2, "minute": 33}
